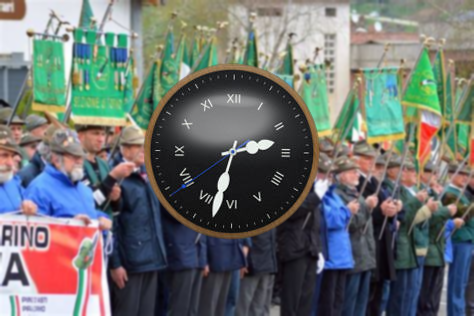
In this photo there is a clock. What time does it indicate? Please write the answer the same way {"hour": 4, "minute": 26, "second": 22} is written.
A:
{"hour": 2, "minute": 32, "second": 39}
